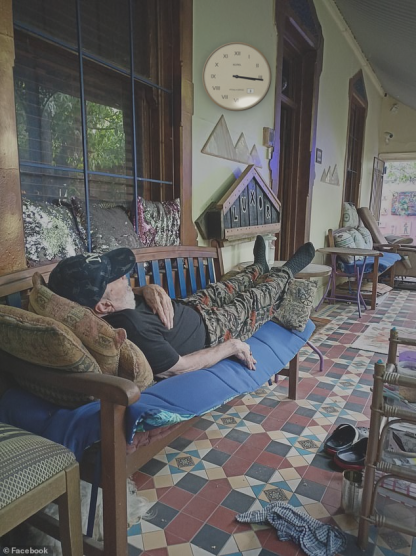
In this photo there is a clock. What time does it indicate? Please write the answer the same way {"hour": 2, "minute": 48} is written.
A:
{"hour": 3, "minute": 16}
